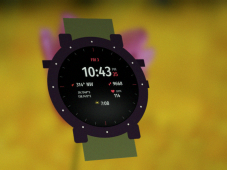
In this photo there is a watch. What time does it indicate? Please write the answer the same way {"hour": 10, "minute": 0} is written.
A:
{"hour": 10, "minute": 43}
